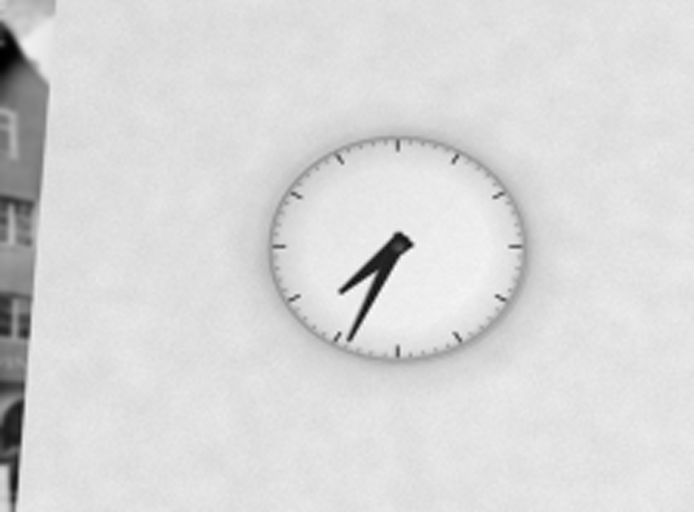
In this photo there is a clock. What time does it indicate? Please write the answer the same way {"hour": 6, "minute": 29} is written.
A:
{"hour": 7, "minute": 34}
